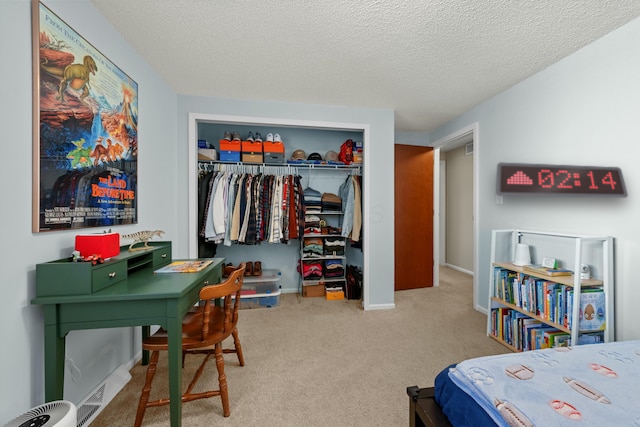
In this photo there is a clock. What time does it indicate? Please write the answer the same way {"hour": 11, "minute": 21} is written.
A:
{"hour": 2, "minute": 14}
